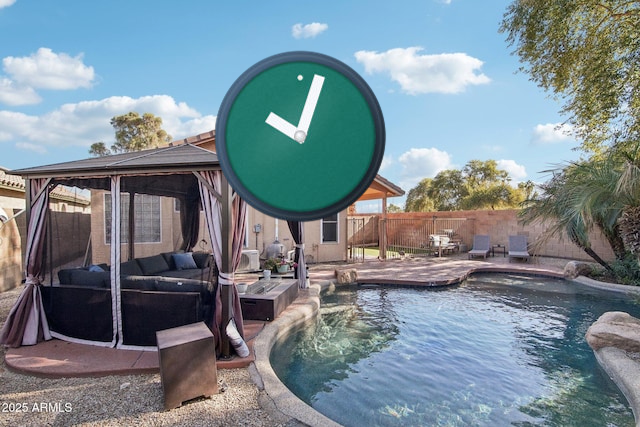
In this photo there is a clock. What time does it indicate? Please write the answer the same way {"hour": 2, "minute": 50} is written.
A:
{"hour": 10, "minute": 3}
